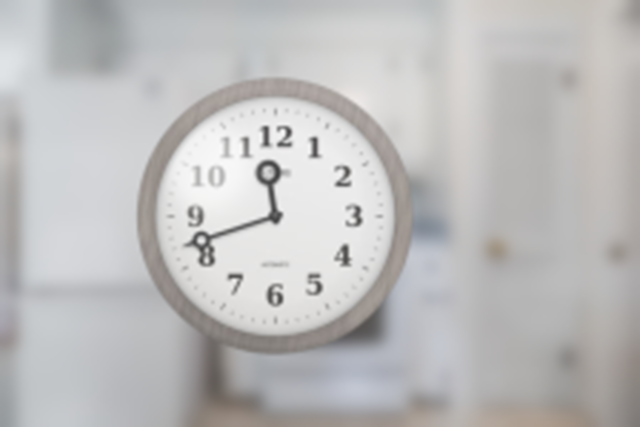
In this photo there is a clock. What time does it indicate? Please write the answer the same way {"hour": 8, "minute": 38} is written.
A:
{"hour": 11, "minute": 42}
